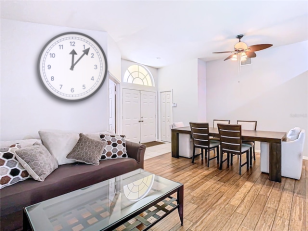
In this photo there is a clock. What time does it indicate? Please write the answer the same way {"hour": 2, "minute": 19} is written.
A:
{"hour": 12, "minute": 7}
